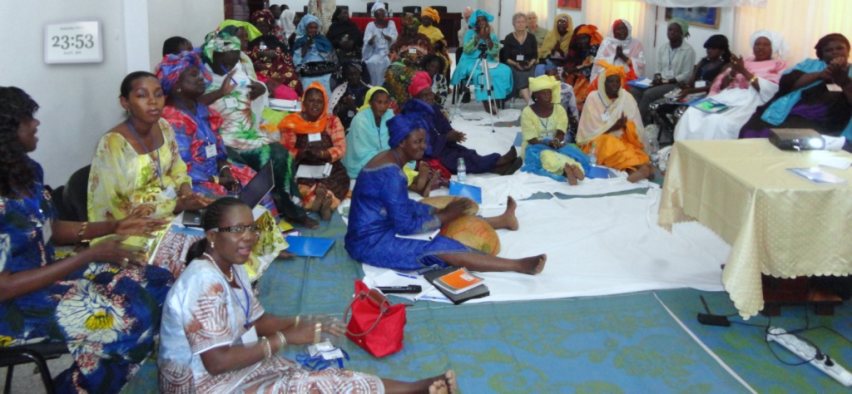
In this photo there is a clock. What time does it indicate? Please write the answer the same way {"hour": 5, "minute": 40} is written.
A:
{"hour": 23, "minute": 53}
